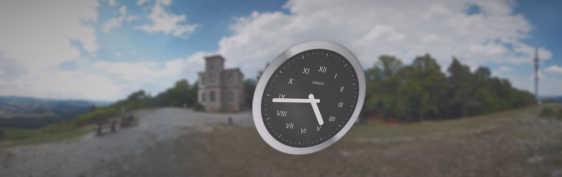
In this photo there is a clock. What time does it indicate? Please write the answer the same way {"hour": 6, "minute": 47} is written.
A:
{"hour": 4, "minute": 44}
